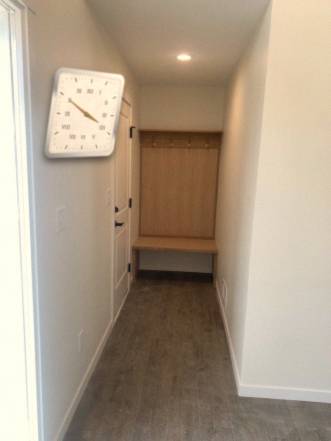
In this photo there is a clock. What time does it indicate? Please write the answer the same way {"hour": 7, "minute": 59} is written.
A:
{"hour": 3, "minute": 50}
